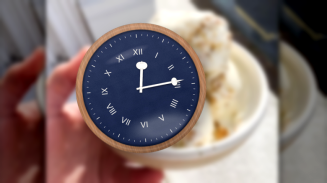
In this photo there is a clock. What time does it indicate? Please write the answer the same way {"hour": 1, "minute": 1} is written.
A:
{"hour": 12, "minute": 14}
